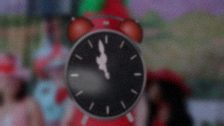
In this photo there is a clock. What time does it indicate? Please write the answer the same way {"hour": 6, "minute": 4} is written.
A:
{"hour": 10, "minute": 58}
